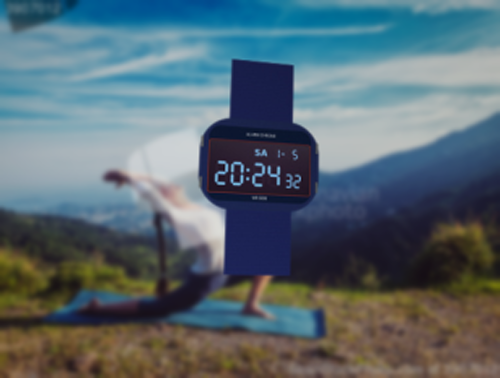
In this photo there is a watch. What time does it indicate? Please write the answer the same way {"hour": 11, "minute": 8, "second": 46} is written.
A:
{"hour": 20, "minute": 24, "second": 32}
